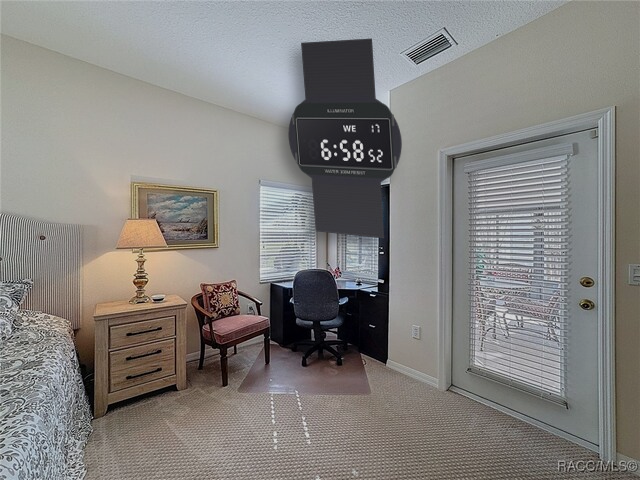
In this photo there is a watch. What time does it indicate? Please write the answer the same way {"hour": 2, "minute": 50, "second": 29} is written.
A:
{"hour": 6, "minute": 58, "second": 52}
